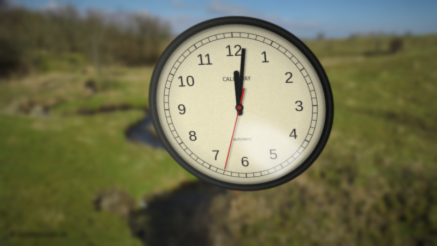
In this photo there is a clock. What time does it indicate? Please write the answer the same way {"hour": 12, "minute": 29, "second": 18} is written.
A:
{"hour": 12, "minute": 1, "second": 33}
